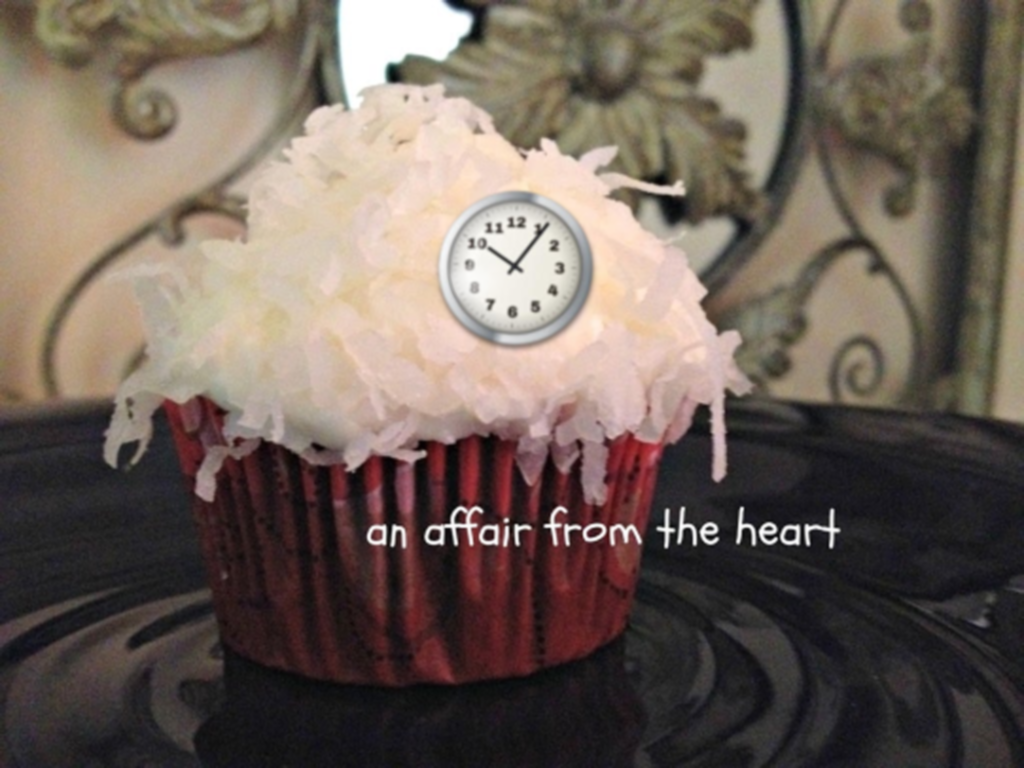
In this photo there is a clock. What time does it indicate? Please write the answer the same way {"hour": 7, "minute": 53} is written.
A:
{"hour": 10, "minute": 6}
